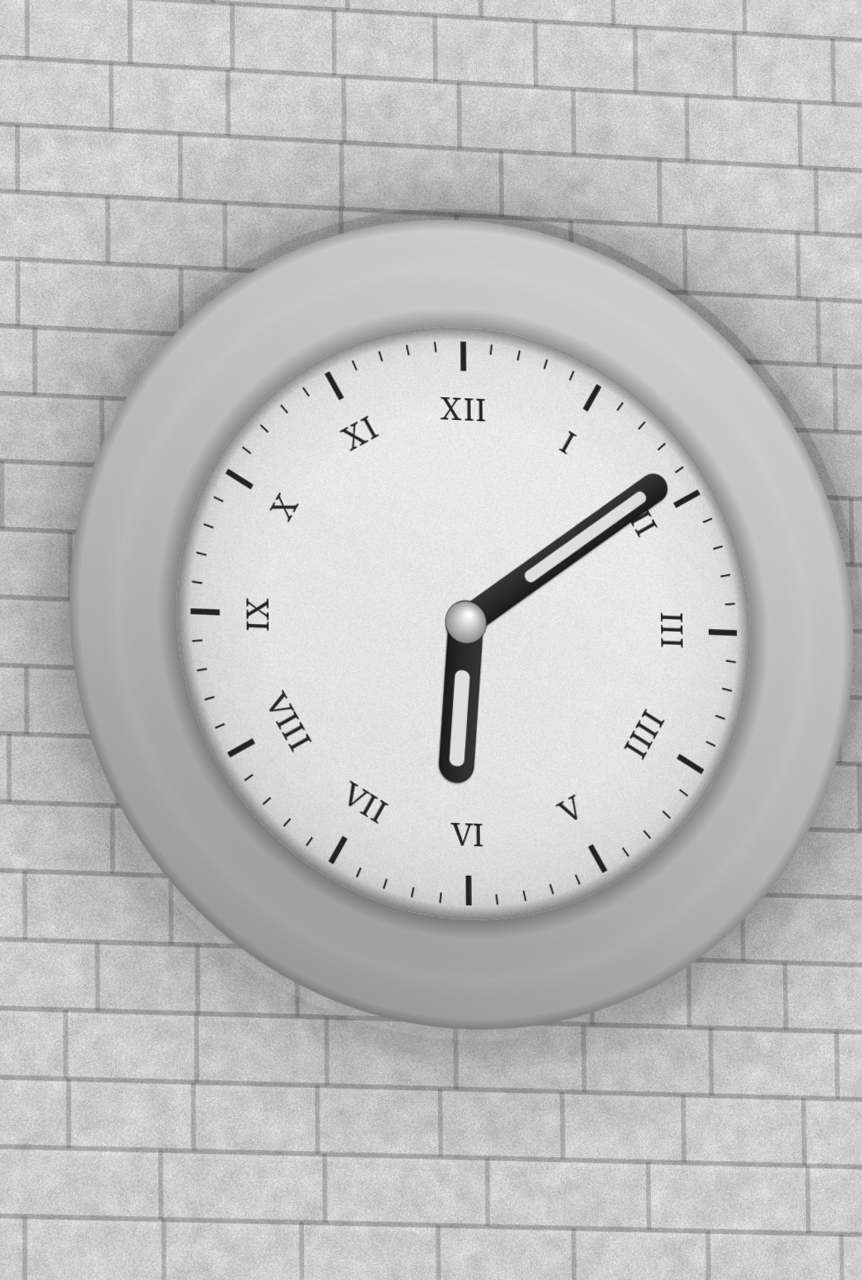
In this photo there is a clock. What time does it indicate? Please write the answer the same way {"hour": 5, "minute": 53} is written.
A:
{"hour": 6, "minute": 9}
